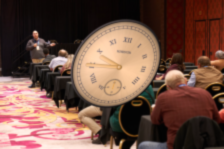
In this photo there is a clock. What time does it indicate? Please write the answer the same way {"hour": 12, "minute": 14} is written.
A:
{"hour": 9, "minute": 45}
